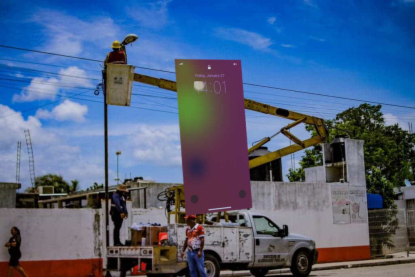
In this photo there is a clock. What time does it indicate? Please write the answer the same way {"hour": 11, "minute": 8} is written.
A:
{"hour": 14, "minute": 1}
